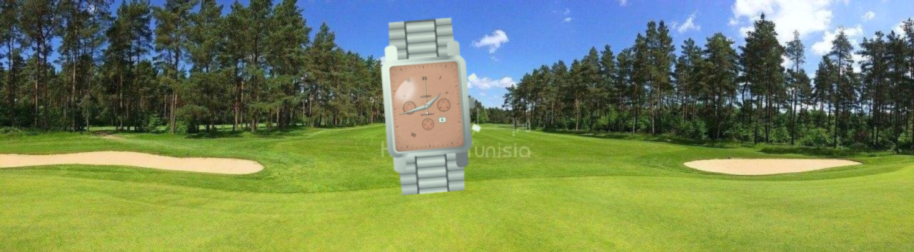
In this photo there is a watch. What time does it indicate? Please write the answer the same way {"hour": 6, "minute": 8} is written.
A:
{"hour": 1, "minute": 43}
